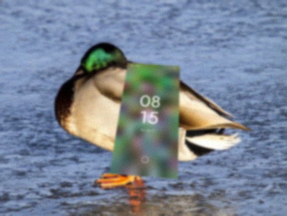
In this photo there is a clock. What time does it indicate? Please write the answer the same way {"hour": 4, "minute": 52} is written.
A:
{"hour": 8, "minute": 15}
